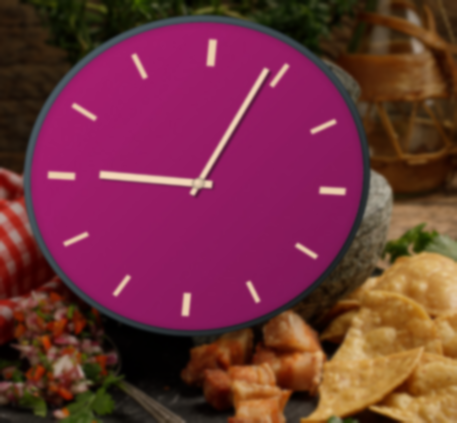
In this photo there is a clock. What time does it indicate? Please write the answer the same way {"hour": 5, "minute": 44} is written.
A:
{"hour": 9, "minute": 4}
